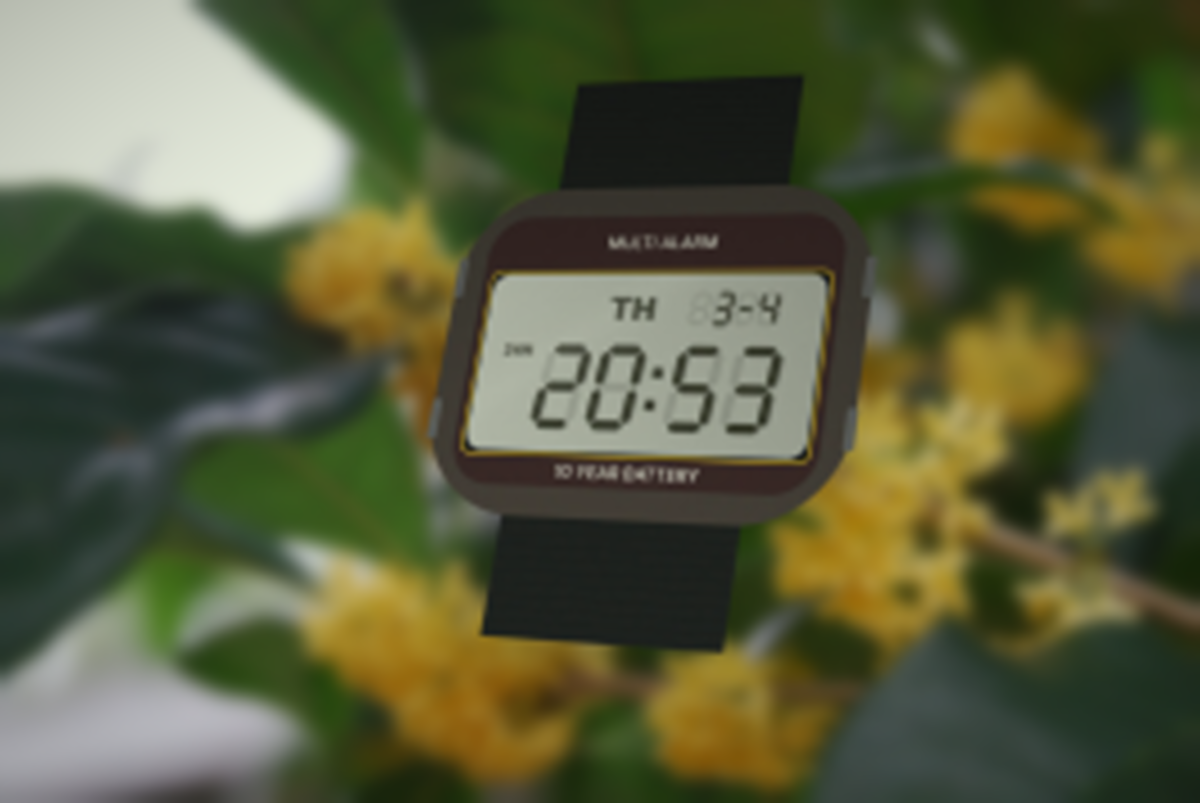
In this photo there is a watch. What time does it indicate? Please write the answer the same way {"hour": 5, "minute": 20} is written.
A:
{"hour": 20, "minute": 53}
